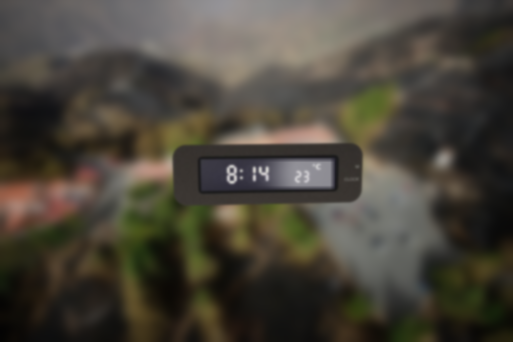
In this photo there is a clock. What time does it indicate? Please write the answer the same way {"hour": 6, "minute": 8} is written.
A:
{"hour": 8, "minute": 14}
